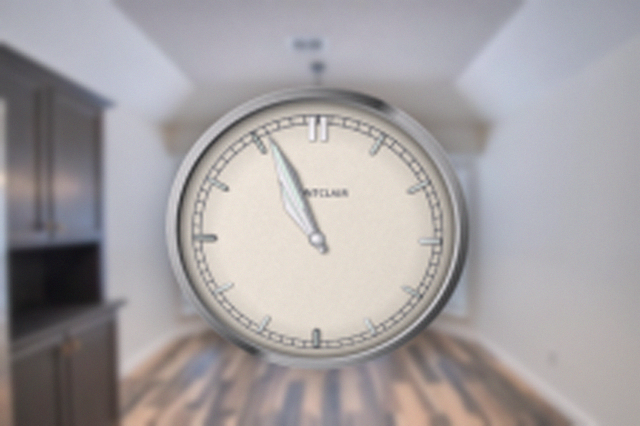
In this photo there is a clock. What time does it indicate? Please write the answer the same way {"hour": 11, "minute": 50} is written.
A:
{"hour": 10, "minute": 56}
